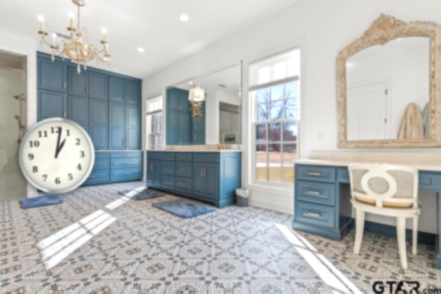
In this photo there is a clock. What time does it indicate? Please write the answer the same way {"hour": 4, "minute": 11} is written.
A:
{"hour": 1, "minute": 2}
